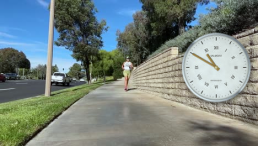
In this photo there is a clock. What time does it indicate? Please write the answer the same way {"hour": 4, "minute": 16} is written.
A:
{"hour": 10, "minute": 50}
